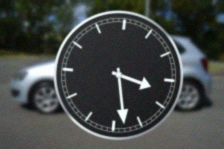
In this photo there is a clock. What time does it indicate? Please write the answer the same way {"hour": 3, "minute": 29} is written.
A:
{"hour": 3, "minute": 28}
